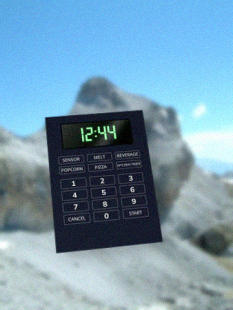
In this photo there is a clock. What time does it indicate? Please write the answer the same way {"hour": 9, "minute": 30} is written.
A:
{"hour": 12, "minute": 44}
